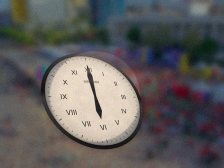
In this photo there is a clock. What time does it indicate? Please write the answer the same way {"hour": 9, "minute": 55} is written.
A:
{"hour": 6, "minute": 0}
